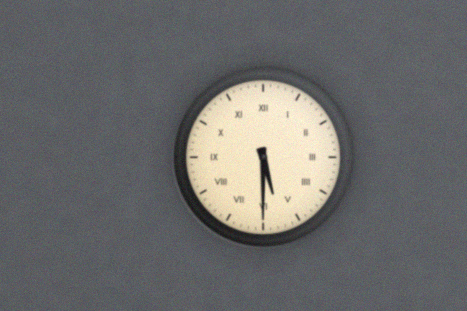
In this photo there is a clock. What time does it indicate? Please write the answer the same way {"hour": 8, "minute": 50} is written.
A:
{"hour": 5, "minute": 30}
